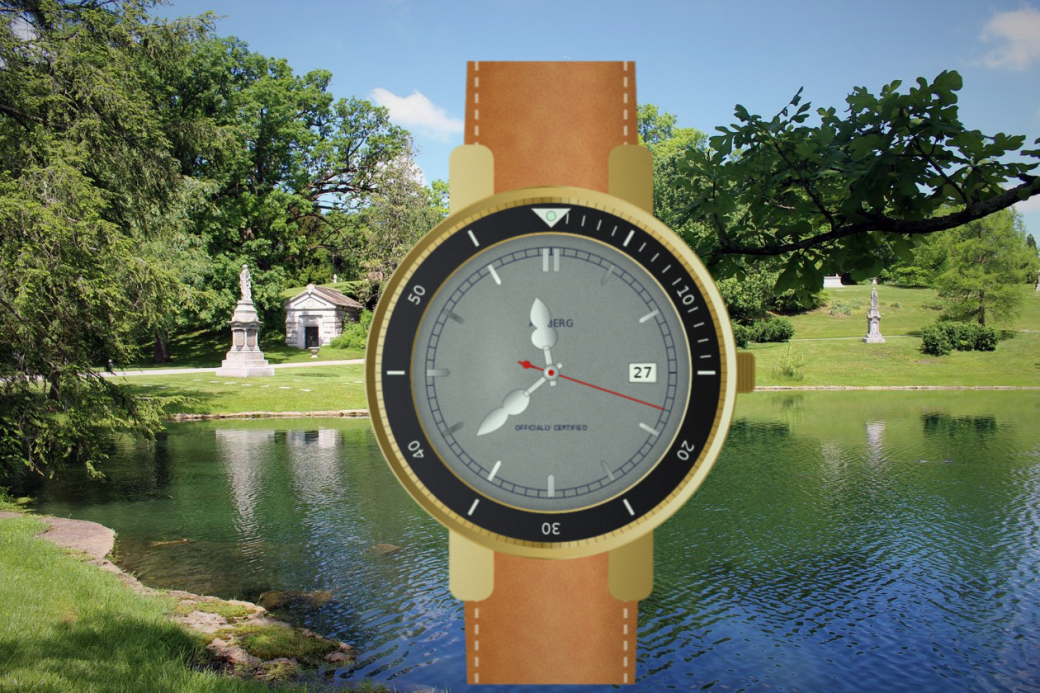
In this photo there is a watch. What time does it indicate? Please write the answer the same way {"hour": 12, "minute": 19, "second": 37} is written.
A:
{"hour": 11, "minute": 38, "second": 18}
